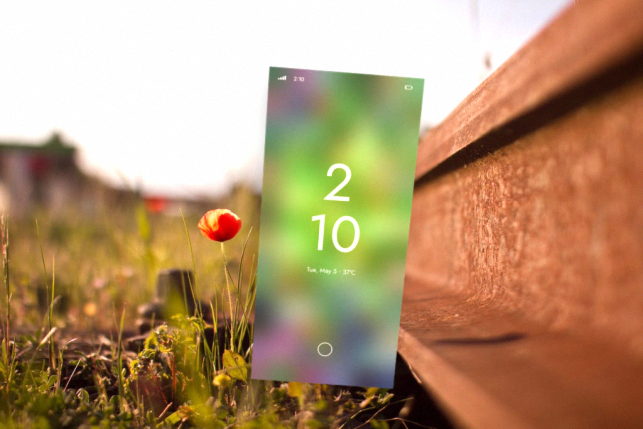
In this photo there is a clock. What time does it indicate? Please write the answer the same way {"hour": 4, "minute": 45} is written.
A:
{"hour": 2, "minute": 10}
